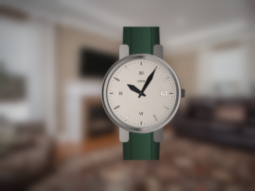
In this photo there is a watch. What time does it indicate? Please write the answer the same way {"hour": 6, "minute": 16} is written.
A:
{"hour": 10, "minute": 5}
